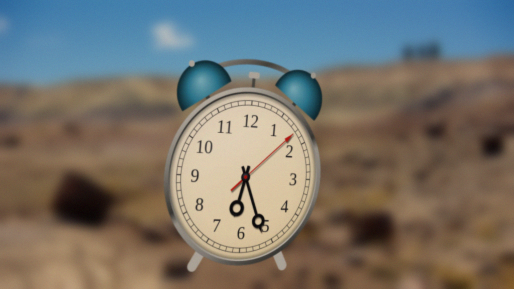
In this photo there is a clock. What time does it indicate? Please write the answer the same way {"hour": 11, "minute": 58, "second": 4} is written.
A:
{"hour": 6, "minute": 26, "second": 8}
